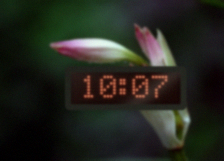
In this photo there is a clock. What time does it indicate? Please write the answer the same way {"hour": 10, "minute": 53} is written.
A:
{"hour": 10, "minute": 7}
